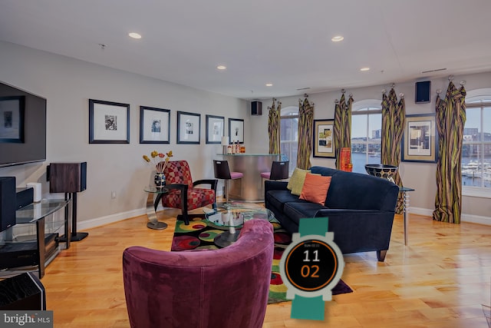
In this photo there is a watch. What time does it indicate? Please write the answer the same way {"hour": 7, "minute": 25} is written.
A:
{"hour": 11, "minute": 2}
